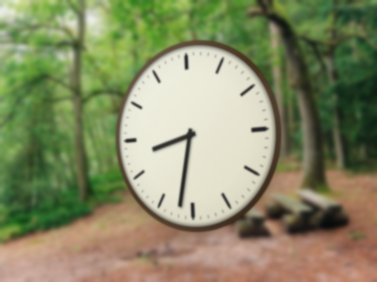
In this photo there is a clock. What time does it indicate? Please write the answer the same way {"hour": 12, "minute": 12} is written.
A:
{"hour": 8, "minute": 32}
